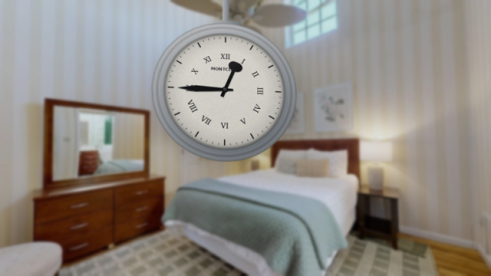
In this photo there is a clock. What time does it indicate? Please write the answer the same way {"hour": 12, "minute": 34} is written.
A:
{"hour": 12, "minute": 45}
